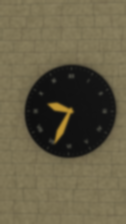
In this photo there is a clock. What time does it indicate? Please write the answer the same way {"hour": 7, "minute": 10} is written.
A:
{"hour": 9, "minute": 34}
